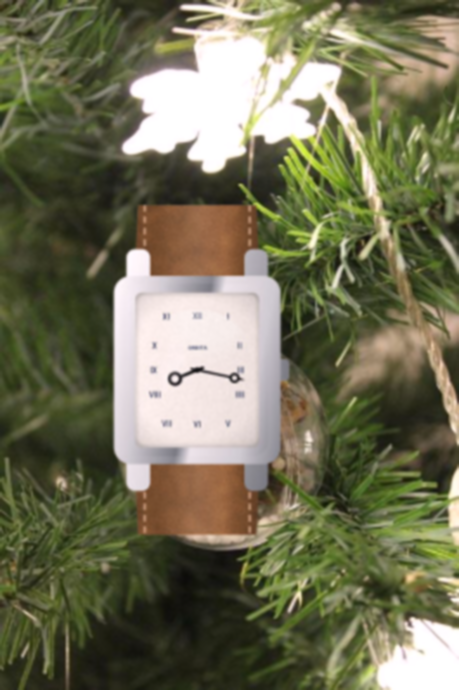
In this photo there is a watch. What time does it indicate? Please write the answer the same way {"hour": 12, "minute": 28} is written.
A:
{"hour": 8, "minute": 17}
